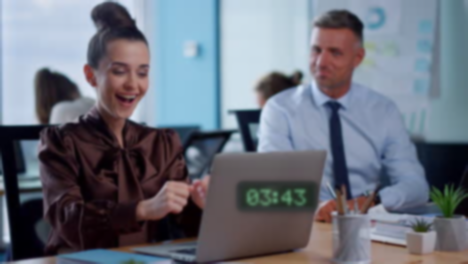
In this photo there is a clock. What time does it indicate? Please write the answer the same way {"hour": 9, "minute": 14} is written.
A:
{"hour": 3, "minute": 43}
